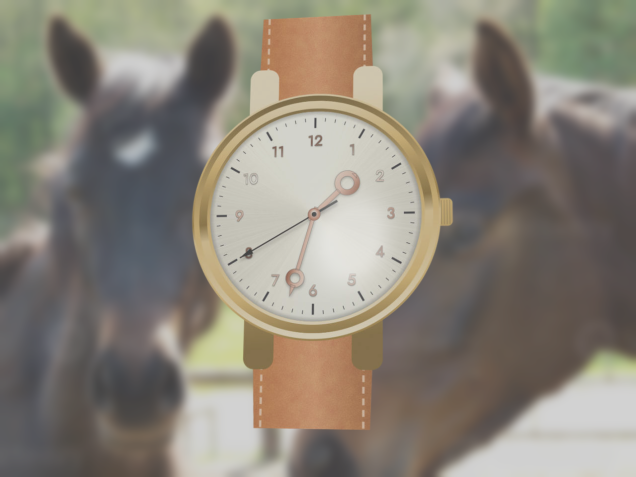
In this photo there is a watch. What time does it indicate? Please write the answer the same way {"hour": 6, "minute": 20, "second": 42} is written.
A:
{"hour": 1, "minute": 32, "second": 40}
